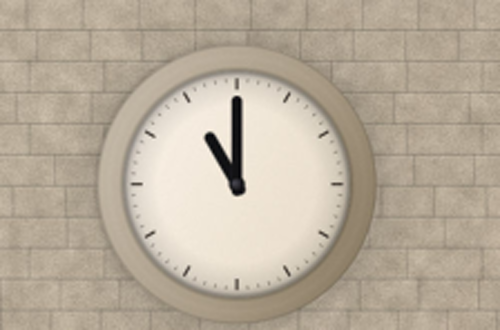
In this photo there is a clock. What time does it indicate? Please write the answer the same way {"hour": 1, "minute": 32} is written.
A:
{"hour": 11, "minute": 0}
